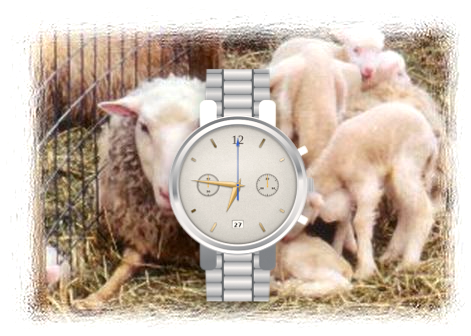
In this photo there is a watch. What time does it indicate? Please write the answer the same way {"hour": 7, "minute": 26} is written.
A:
{"hour": 6, "minute": 46}
